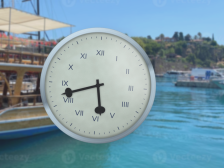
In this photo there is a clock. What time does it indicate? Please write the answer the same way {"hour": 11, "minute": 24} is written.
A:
{"hour": 5, "minute": 42}
